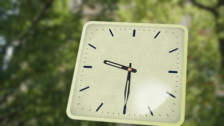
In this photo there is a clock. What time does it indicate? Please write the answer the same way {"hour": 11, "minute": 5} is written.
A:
{"hour": 9, "minute": 30}
